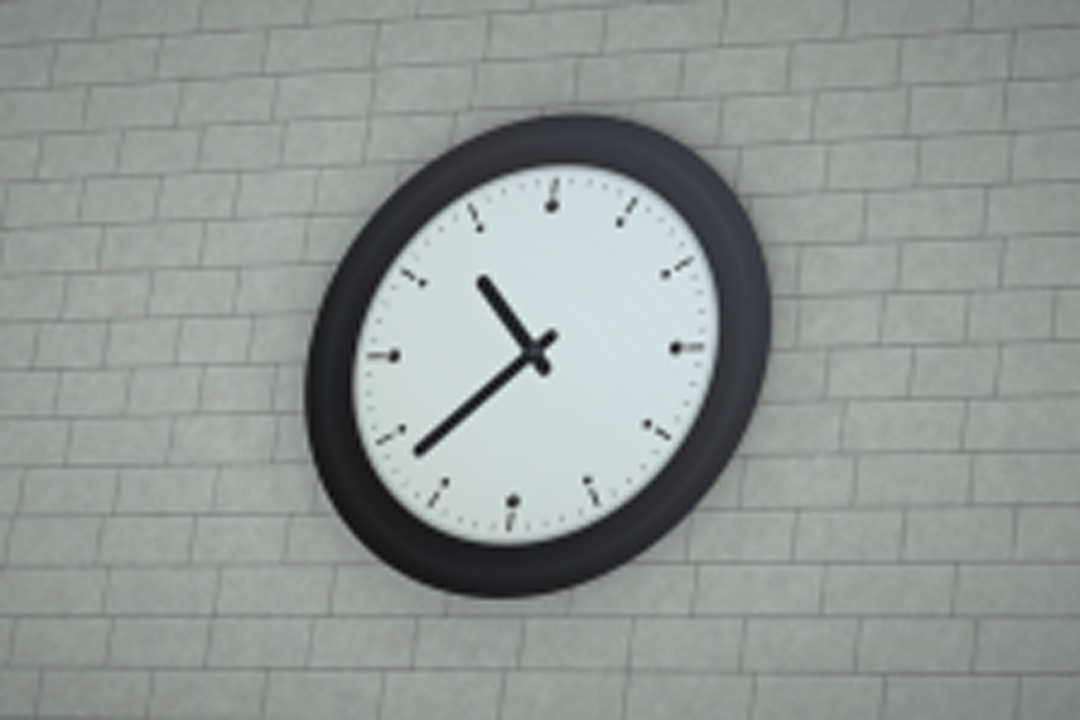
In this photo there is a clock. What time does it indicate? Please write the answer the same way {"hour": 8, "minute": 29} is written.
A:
{"hour": 10, "minute": 38}
